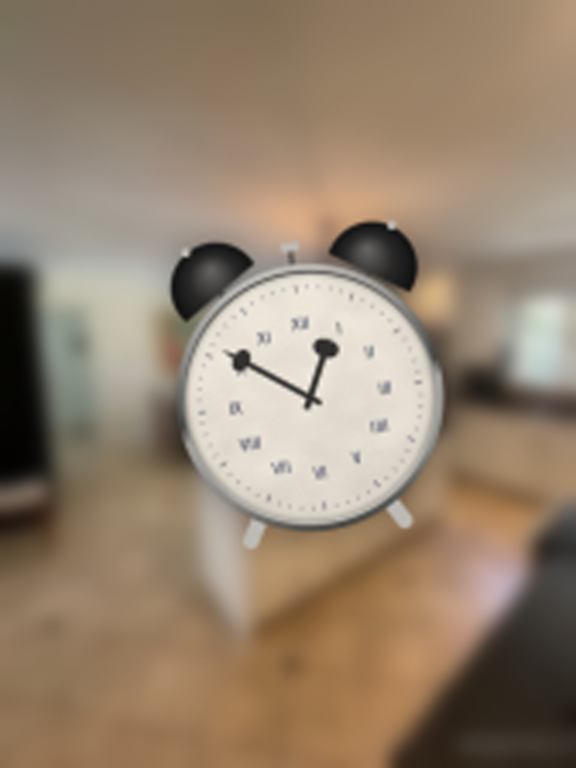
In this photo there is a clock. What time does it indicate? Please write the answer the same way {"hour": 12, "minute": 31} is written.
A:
{"hour": 12, "minute": 51}
